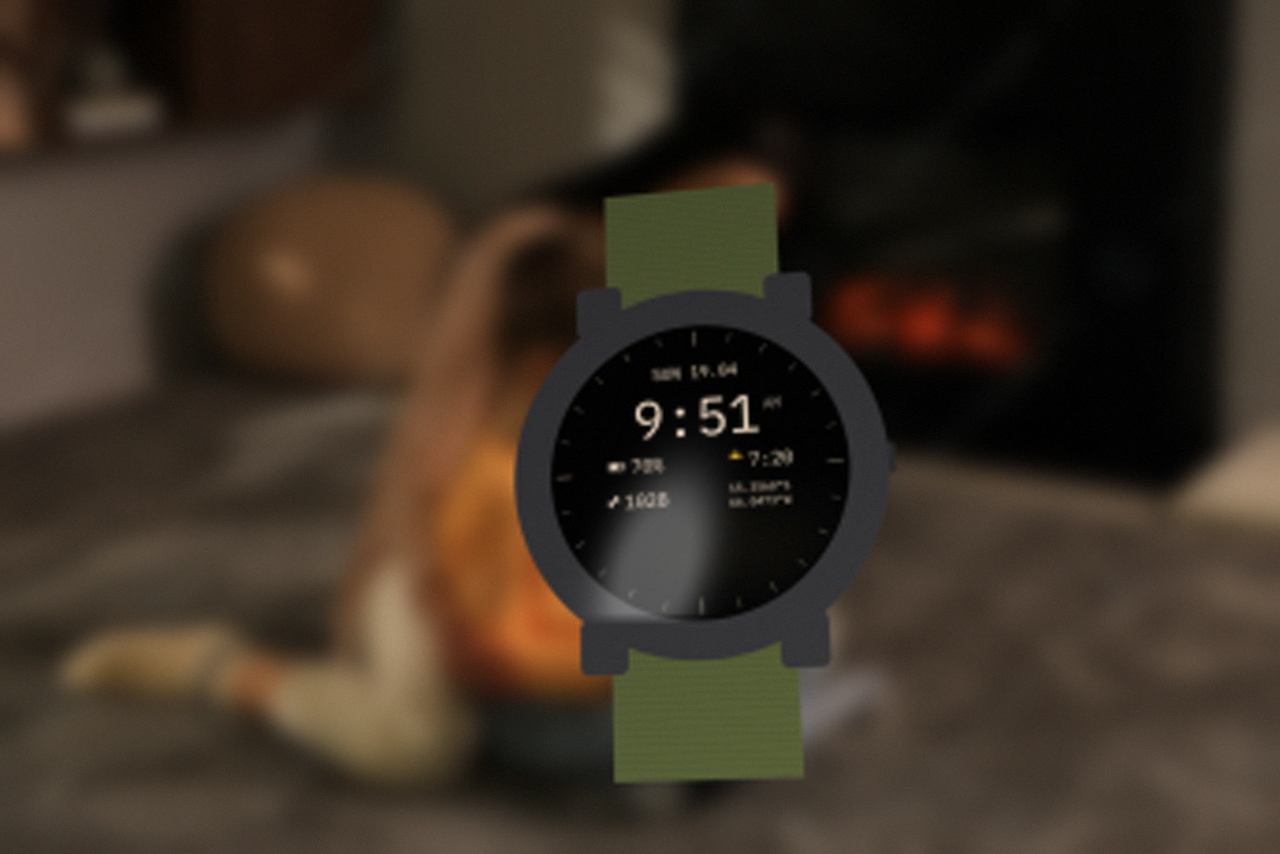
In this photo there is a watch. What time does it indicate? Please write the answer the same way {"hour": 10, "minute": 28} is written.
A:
{"hour": 9, "minute": 51}
